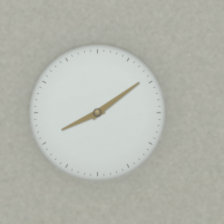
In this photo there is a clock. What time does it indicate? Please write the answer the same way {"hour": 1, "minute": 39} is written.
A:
{"hour": 8, "minute": 9}
